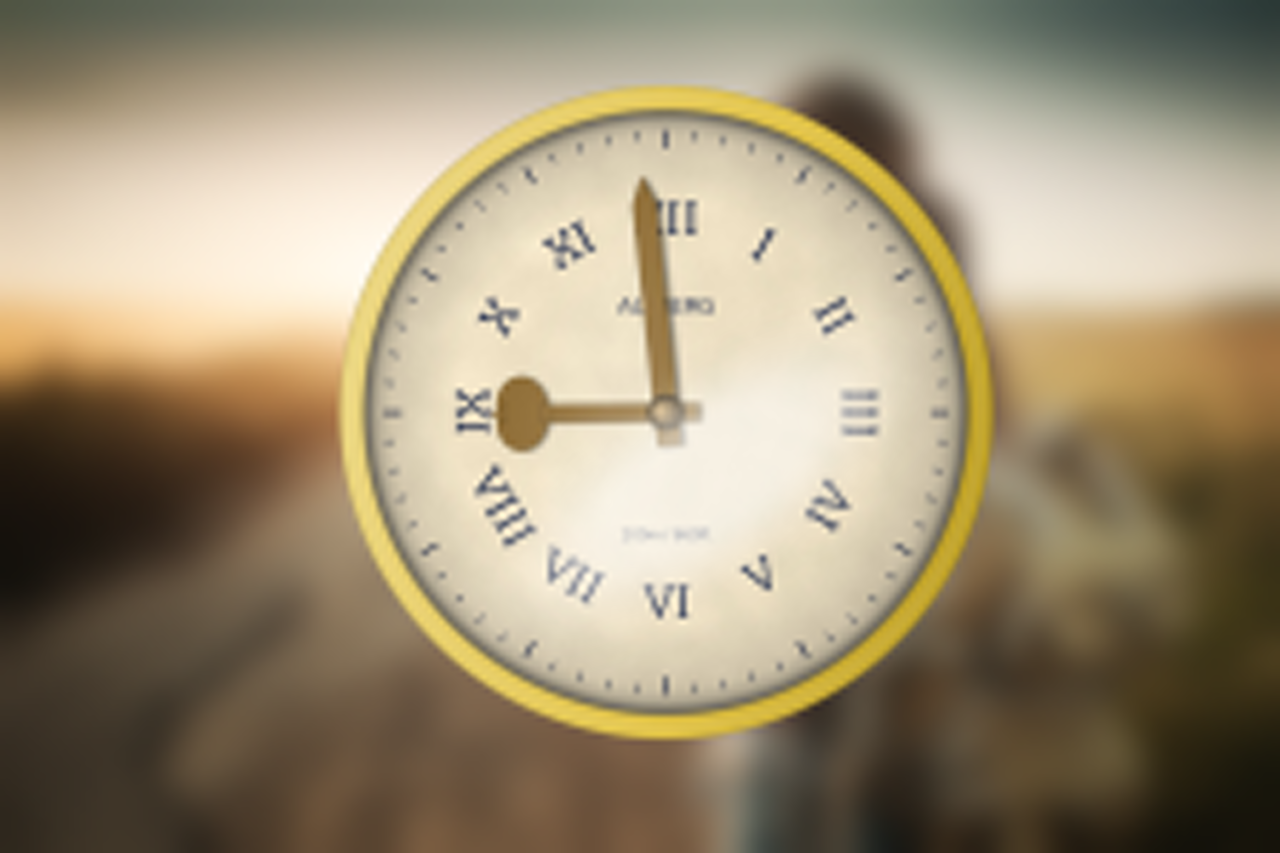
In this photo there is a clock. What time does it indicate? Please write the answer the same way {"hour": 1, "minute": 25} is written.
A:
{"hour": 8, "minute": 59}
